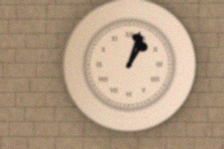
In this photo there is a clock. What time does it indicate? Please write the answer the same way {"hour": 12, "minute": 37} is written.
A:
{"hour": 1, "minute": 3}
